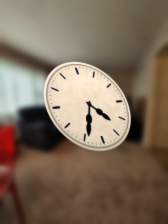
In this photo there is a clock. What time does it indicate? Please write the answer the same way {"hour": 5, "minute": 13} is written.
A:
{"hour": 4, "minute": 34}
